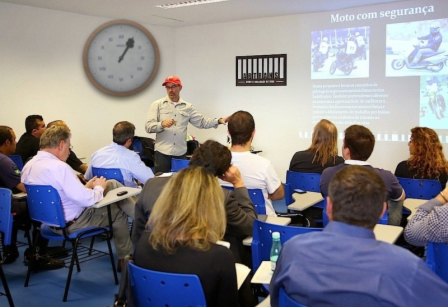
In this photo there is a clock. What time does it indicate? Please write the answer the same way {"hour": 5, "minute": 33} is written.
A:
{"hour": 1, "minute": 5}
